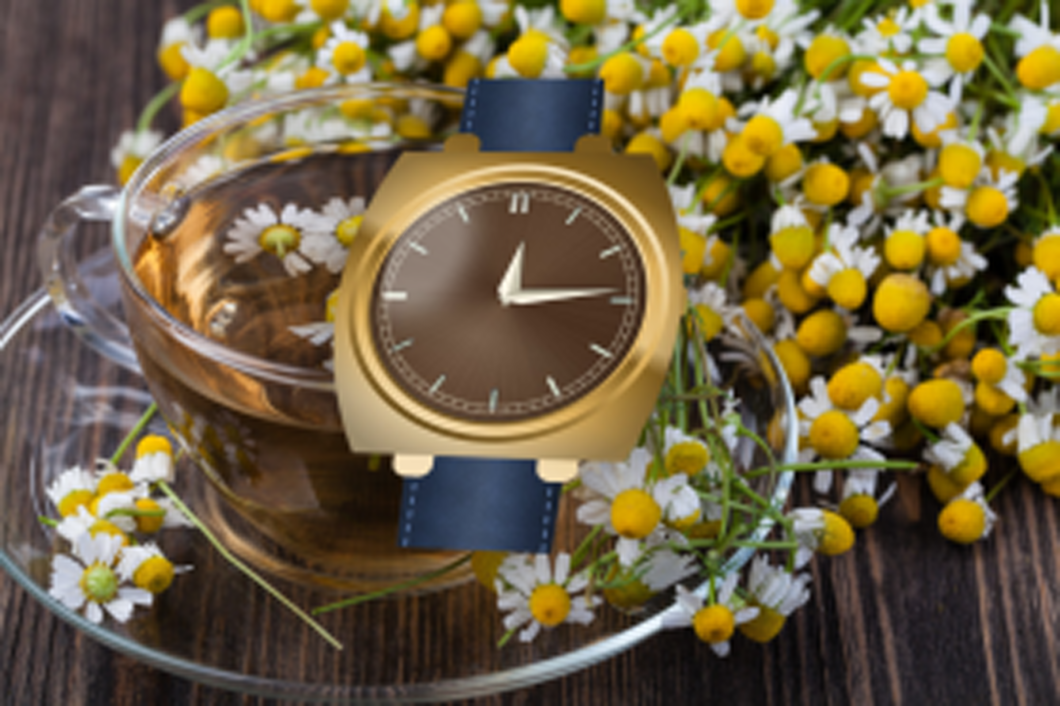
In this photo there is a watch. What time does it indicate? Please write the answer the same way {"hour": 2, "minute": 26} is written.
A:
{"hour": 12, "minute": 14}
